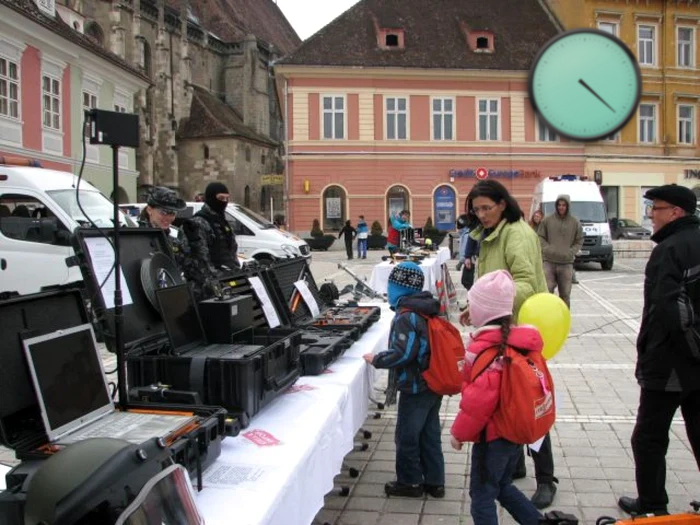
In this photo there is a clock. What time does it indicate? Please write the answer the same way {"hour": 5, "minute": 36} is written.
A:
{"hour": 4, "minute": 22}
